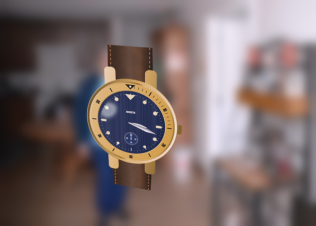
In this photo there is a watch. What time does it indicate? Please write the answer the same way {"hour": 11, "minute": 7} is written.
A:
{"hour": 3, "minute": 18}
